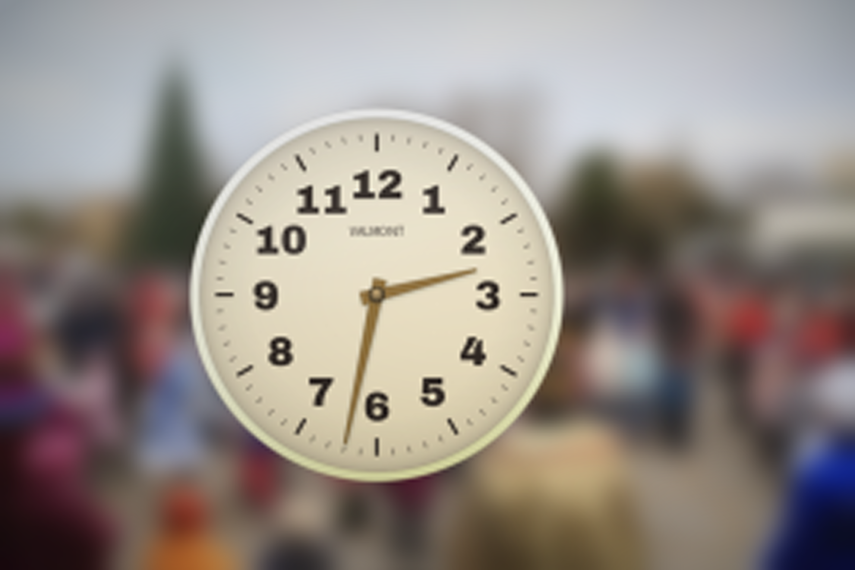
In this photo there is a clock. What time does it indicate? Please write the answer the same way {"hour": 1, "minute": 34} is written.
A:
{"hour": 2, "minute": 32}
